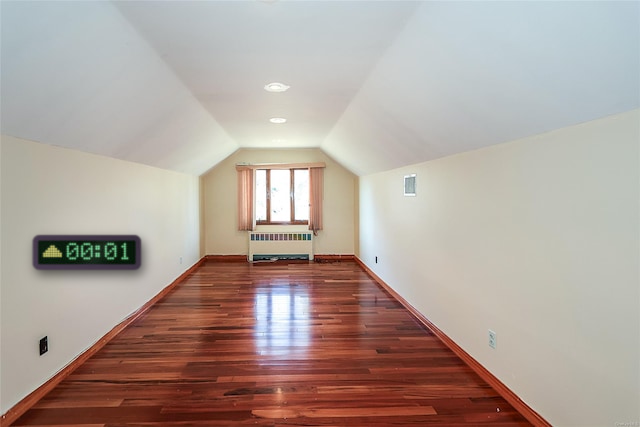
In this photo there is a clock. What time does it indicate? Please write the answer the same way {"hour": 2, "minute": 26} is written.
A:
{"hour": 0, "minute": 1}
